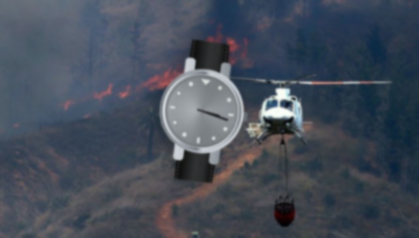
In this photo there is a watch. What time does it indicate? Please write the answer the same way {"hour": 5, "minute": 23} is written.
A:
{"hour": 3, "minute": 17}
